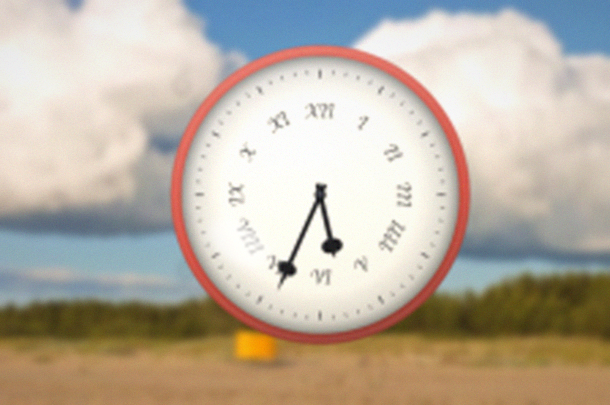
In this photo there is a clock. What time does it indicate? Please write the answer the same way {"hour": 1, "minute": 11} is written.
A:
{"hour": 5, "minute": 34}
